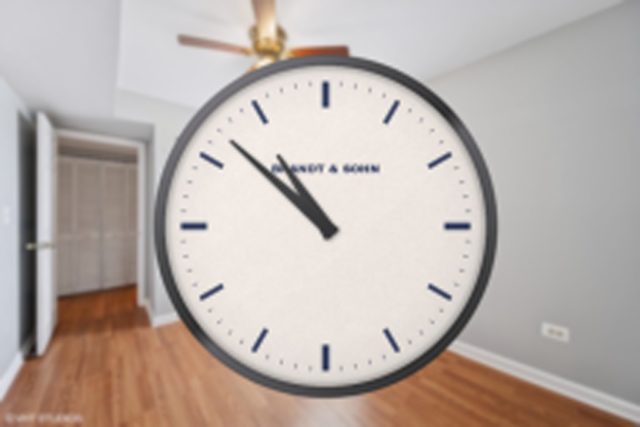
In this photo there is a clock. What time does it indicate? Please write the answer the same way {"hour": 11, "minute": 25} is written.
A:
{"hour": 10, "minute": 52}
